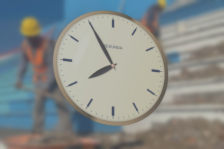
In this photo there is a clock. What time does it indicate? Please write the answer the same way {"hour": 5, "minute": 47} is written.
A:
{"hour": 7, "minute": 55}
